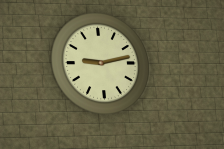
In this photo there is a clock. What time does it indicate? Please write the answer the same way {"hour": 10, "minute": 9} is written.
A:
{"hour": 9, "minute": 13}
